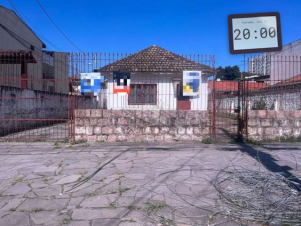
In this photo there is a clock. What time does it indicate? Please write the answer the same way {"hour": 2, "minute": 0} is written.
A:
{"hour": 20, "minute": 0}
